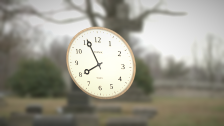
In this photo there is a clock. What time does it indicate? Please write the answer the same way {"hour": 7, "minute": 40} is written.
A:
{"hour": 7, "minute": 56}
